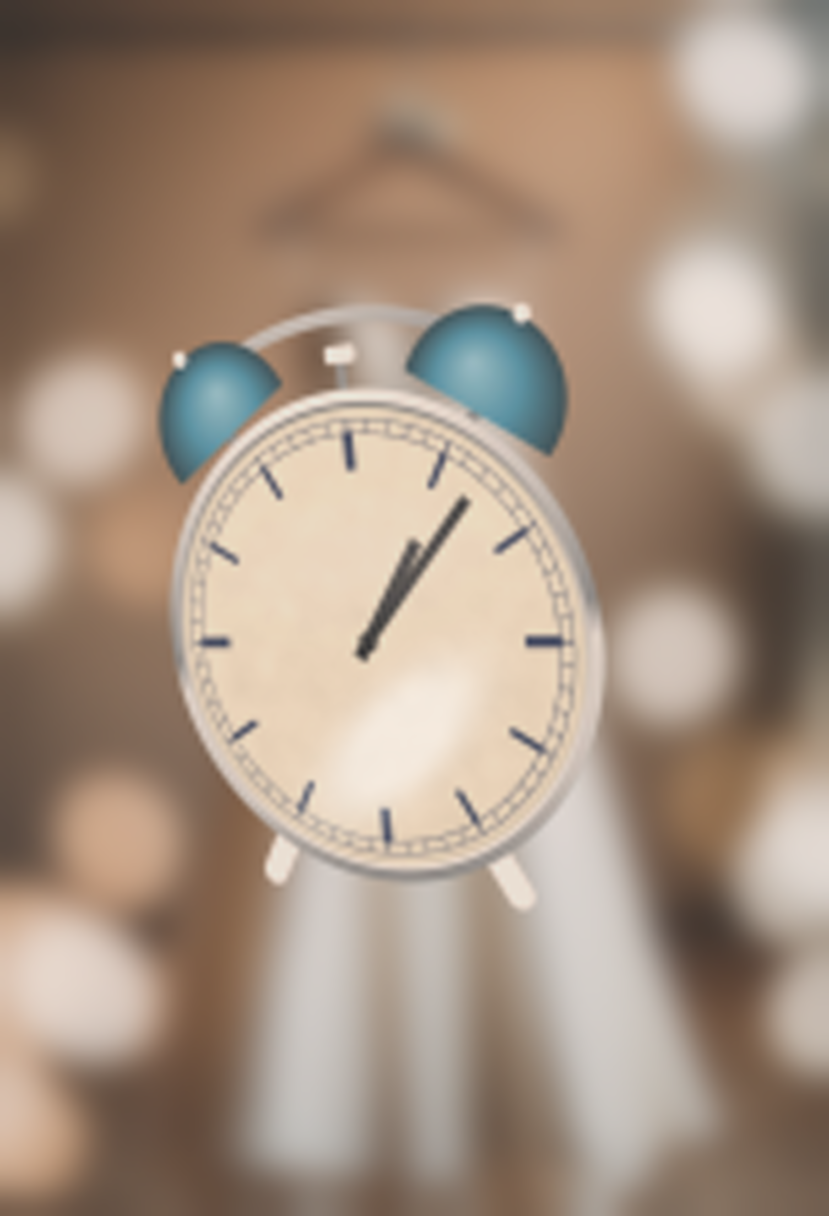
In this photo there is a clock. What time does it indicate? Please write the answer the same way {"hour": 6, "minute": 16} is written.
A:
{"hour": 1, "minute": 7}
